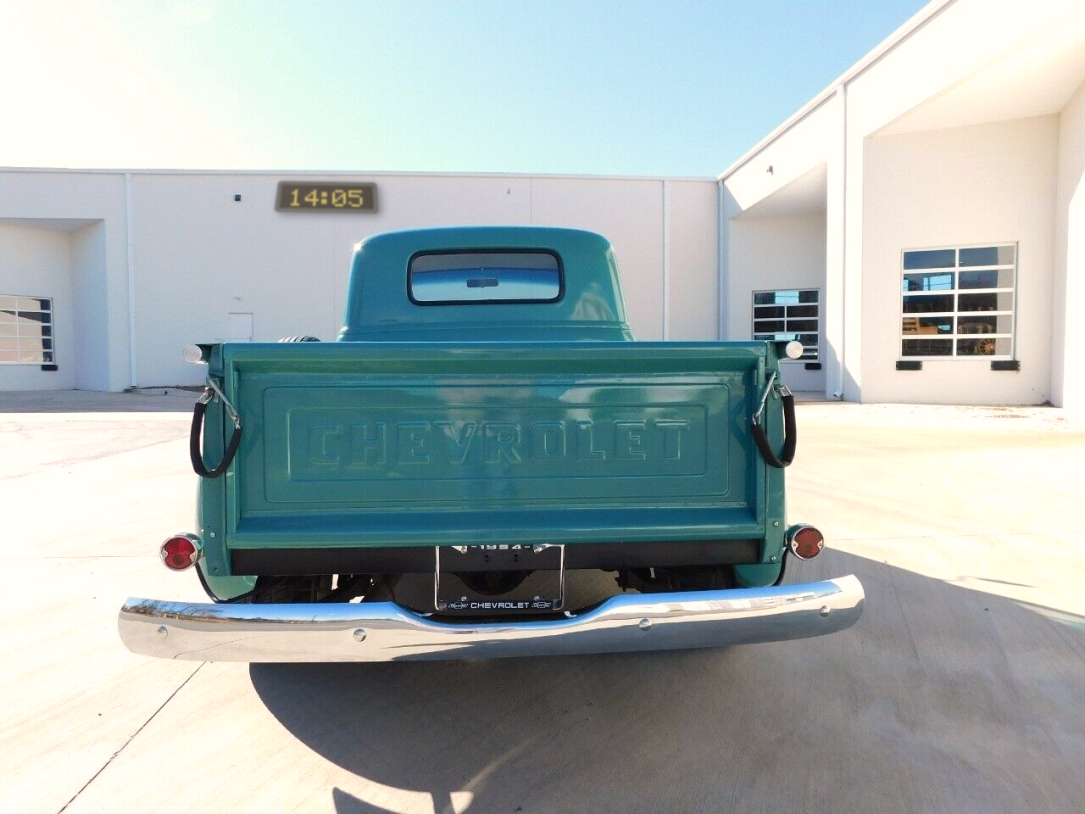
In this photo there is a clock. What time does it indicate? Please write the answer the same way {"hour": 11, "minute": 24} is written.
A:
{"hour": 14, "minute": 5}
